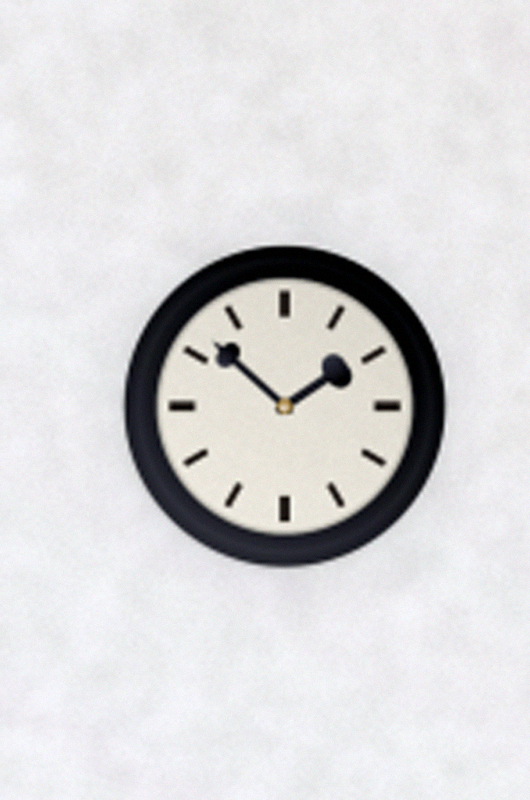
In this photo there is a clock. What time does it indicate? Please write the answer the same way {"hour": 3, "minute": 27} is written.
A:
{"hour": 1, "minute": 52}
